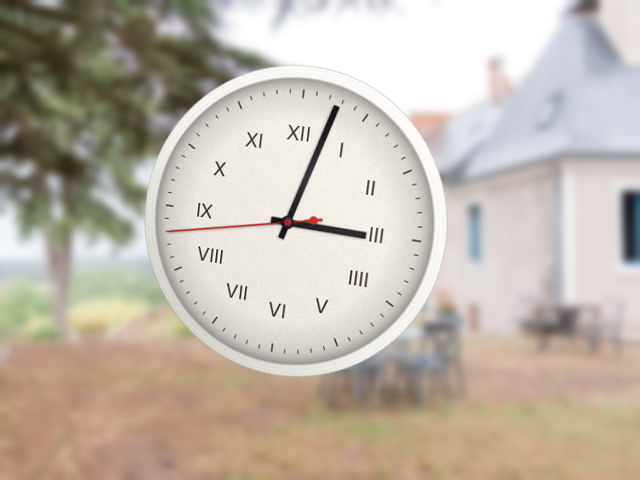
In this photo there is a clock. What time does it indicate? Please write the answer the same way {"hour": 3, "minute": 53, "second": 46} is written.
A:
{"hour": 3, "minute": 2, "second": 43}
